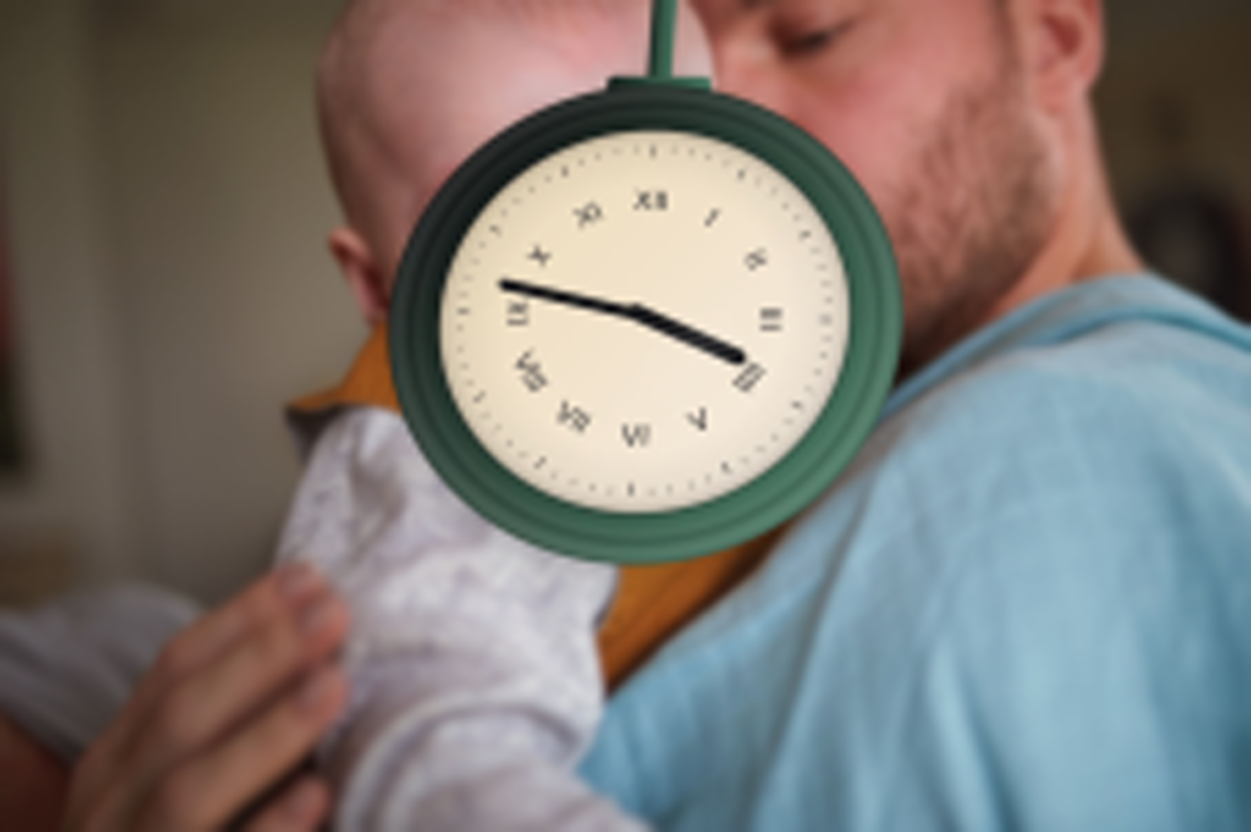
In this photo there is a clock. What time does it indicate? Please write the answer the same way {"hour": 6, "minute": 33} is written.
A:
{"hour": 3, "minute": 47}
